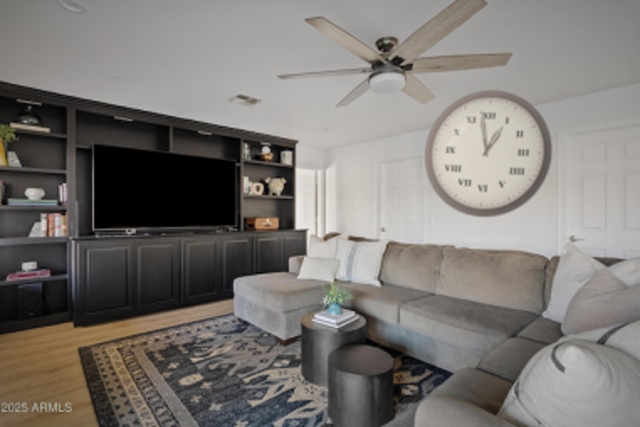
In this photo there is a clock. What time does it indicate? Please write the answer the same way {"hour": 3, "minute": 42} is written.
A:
{"hour": 12, "minute": 58}
